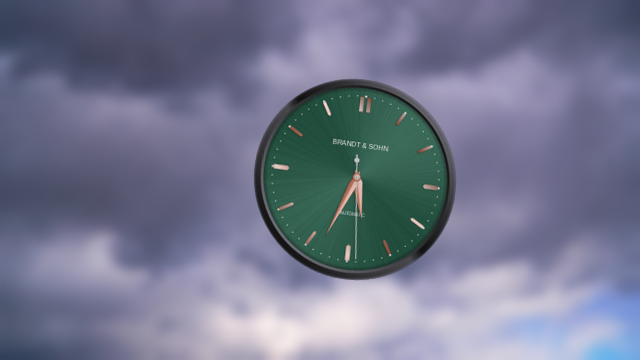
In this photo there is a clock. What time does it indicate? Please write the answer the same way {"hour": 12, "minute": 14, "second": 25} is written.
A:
{"hour": 5, "minute": 33, "second": 29}
